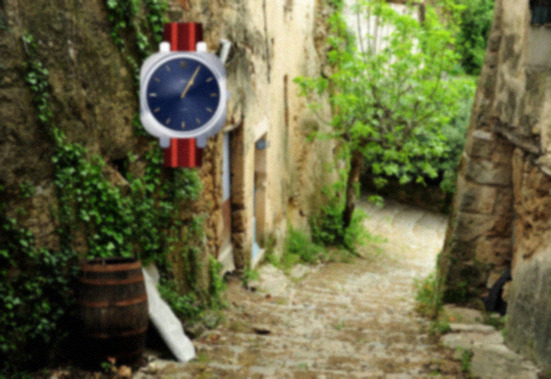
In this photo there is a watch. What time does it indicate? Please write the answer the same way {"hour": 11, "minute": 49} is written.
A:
{"hour": 1, "minute": 5}
